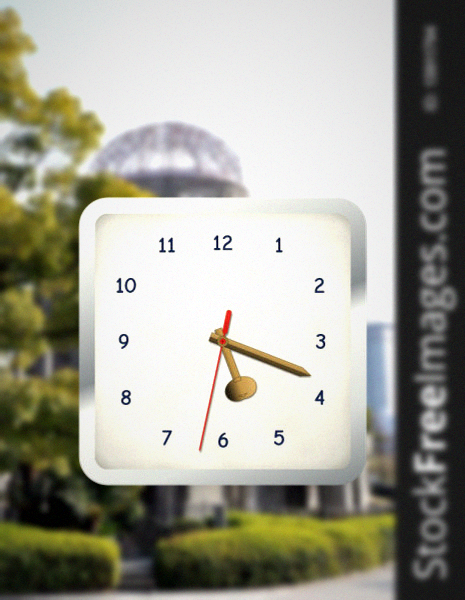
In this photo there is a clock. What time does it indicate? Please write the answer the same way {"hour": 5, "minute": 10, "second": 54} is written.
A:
{"hour": 5, "minute": 18, "second": 32}
